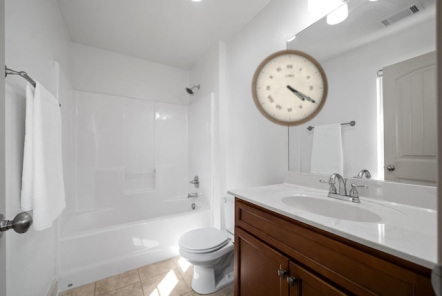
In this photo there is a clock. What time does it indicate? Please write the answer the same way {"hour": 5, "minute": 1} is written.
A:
{"hour": 4, "minute": 20}
